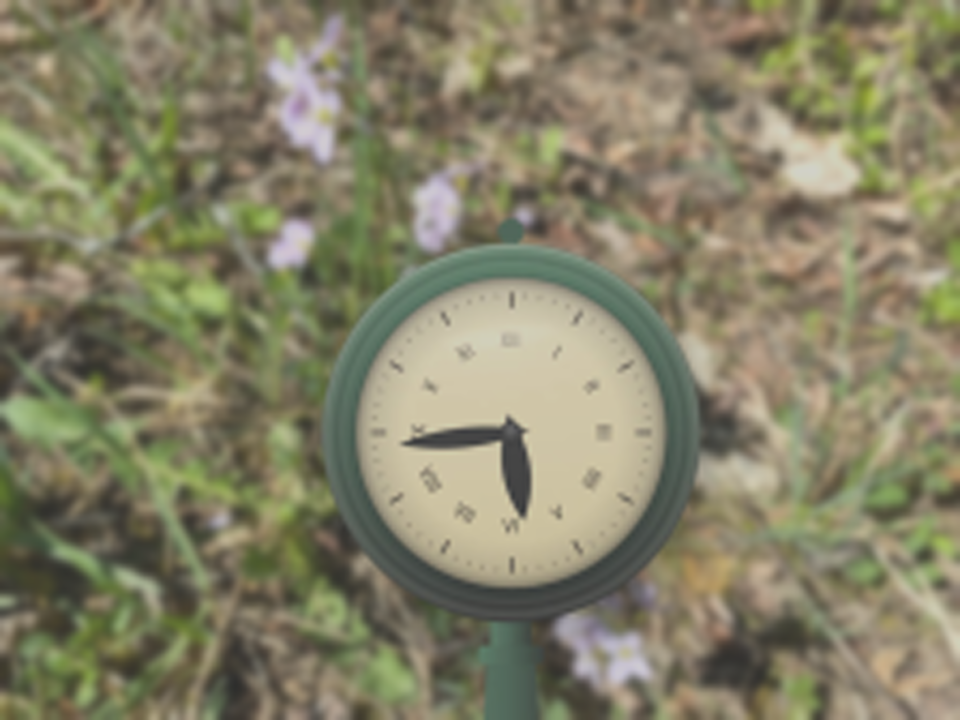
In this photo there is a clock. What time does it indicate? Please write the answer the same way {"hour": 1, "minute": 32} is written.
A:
{"hour": 5, "minute": 44}
